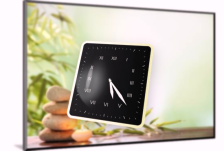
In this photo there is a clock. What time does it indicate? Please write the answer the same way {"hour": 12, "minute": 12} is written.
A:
{"hour": 5, "minute": 23}
